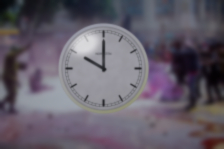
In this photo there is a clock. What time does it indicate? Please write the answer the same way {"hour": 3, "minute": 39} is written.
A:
{"hour": 10, "minute": 0}
